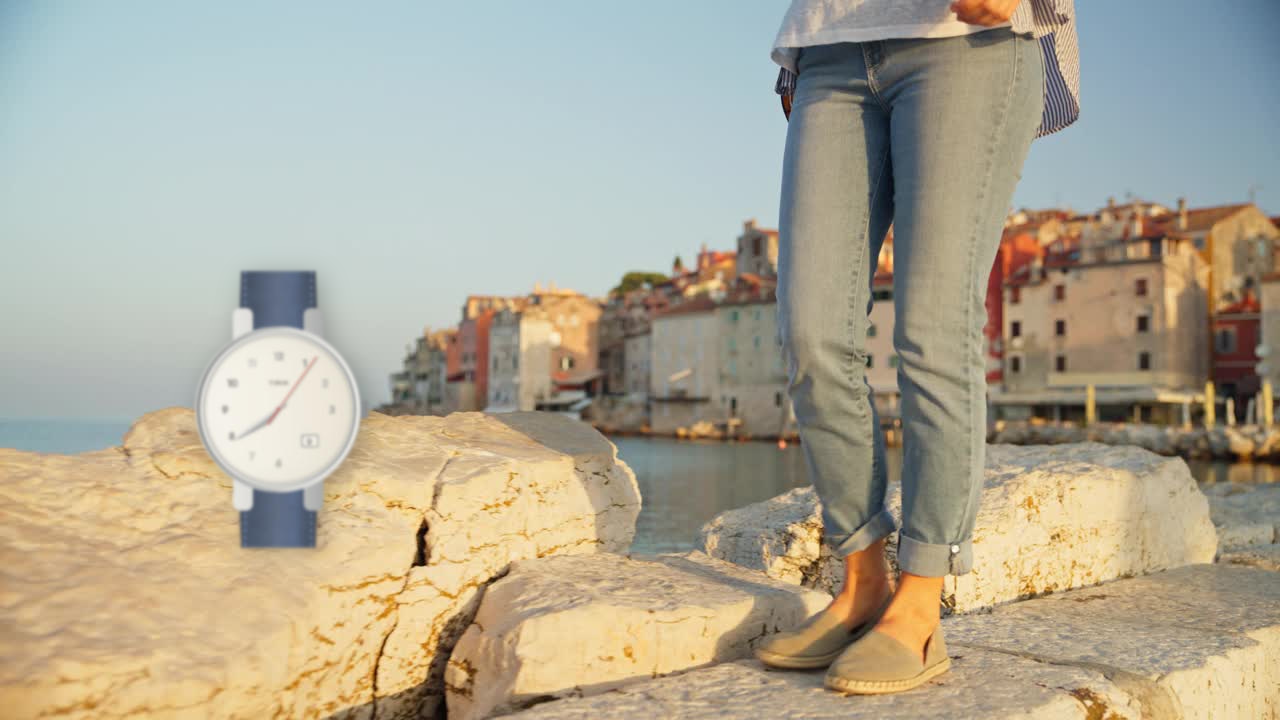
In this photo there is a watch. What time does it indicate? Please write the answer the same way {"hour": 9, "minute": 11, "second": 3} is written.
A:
{"hour": 7, "minute": 39, "second": 6}
